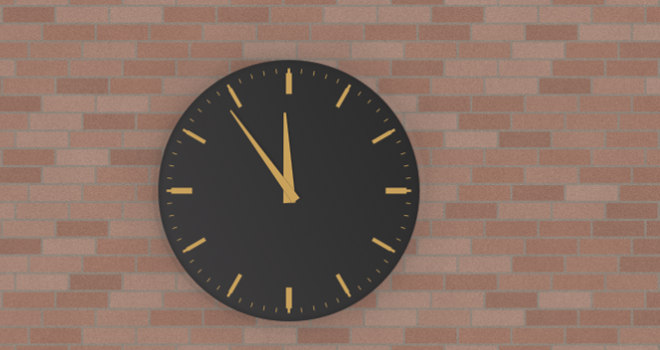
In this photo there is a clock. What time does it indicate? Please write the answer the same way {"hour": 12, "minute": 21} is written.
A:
{"hour": 11, "minute": 54}
